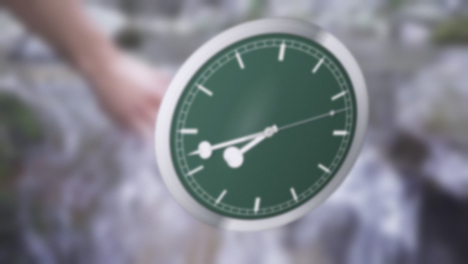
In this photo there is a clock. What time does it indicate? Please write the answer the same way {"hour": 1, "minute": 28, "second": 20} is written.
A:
{"hour": 7, "minute": 42, "second": 12}
